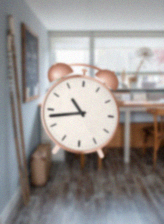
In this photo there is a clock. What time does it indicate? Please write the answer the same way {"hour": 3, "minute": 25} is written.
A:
{"hour": 10, "minute": 43}
